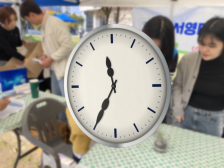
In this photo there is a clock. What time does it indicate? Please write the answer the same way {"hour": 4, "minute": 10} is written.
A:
{"hour": 11, "minute": 35}
